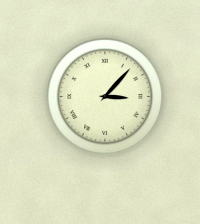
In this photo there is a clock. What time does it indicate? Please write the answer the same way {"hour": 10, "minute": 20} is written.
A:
{"hour": 3, "minute": 7}
